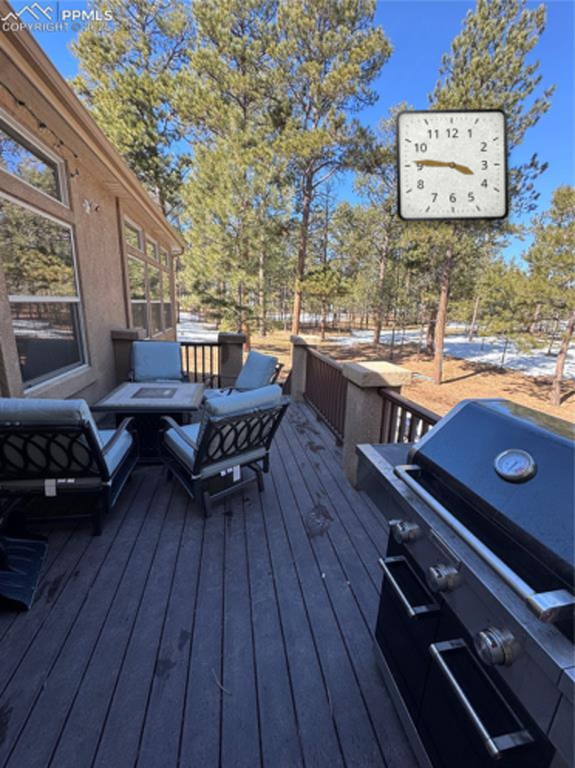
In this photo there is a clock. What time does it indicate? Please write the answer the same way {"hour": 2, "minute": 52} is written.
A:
{"hour": 3, "minute": 46}
